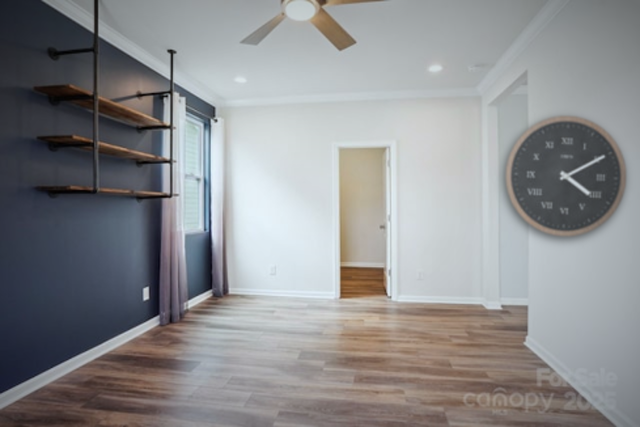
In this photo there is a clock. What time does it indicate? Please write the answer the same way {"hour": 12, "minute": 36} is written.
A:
{"hour": 4, "minute": 10}
